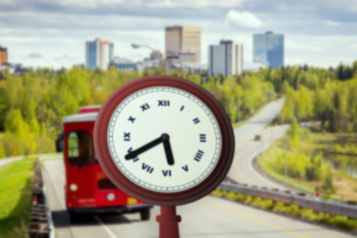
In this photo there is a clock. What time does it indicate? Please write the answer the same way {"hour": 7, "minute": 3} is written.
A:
{"hour": 5, "minute": 40}
